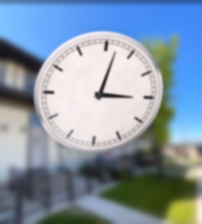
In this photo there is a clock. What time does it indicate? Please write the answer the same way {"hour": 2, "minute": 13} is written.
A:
{"hour": 3, "minute": 2}
